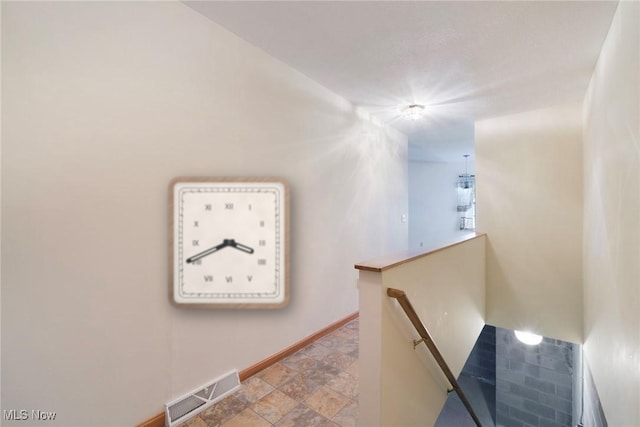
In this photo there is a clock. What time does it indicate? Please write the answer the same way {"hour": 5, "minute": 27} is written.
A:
{"hour": 3, "minute": 41}
